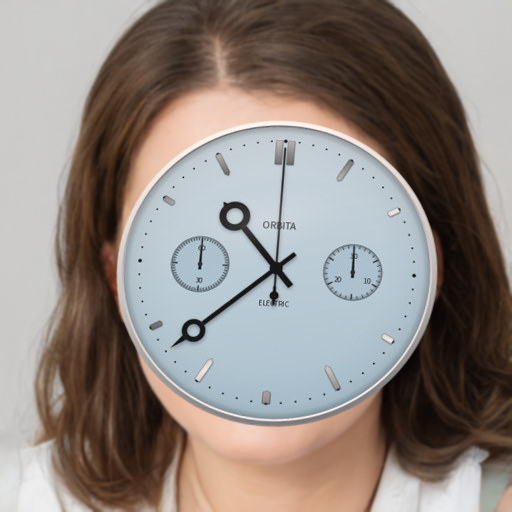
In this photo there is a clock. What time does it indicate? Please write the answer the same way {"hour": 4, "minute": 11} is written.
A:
{"hour": 10, "minute": 38}
